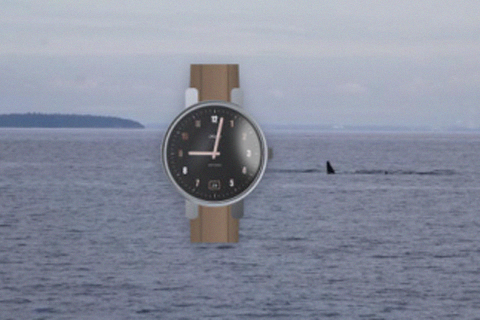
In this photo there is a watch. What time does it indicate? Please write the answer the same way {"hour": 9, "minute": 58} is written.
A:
{"hour": 9, "minute": 2}
